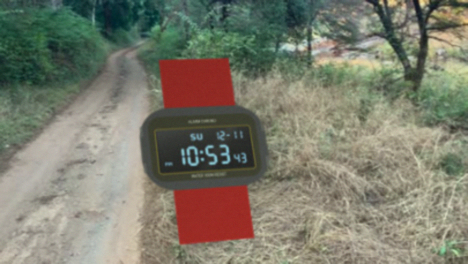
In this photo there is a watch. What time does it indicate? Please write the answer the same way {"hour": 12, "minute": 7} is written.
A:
{"hour": 10, "minute": 53}
